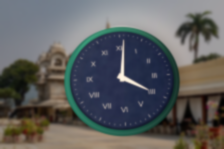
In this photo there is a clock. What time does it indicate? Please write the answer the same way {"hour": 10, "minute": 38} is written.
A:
{"hour": 4, "minute": 1}
